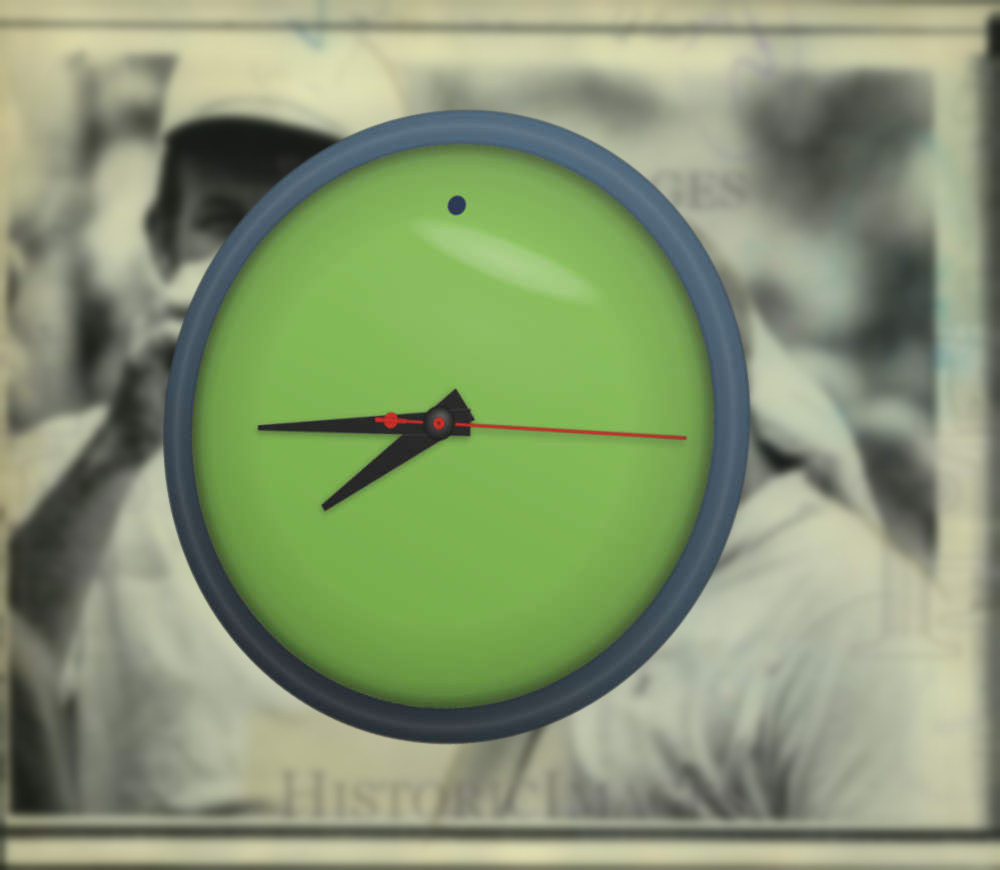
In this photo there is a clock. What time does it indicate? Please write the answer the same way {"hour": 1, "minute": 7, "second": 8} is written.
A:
{"hour": 7, "minute": 44, "second": 15}
